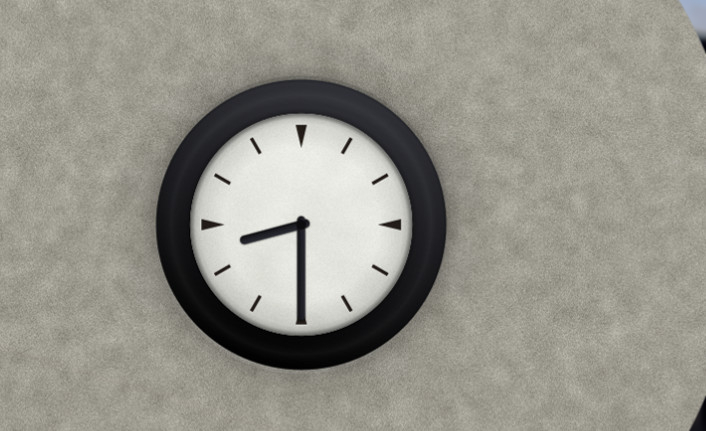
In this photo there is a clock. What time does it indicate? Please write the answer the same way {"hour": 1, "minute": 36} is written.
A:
{"hour": 8, "minute": 30}
